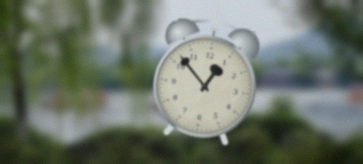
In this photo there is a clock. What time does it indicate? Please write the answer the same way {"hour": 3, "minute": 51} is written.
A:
{"hour": 12, "minute": 52}
